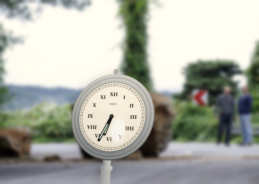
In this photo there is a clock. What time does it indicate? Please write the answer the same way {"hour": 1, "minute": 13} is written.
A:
{"hour": 6, "minute": 34}
